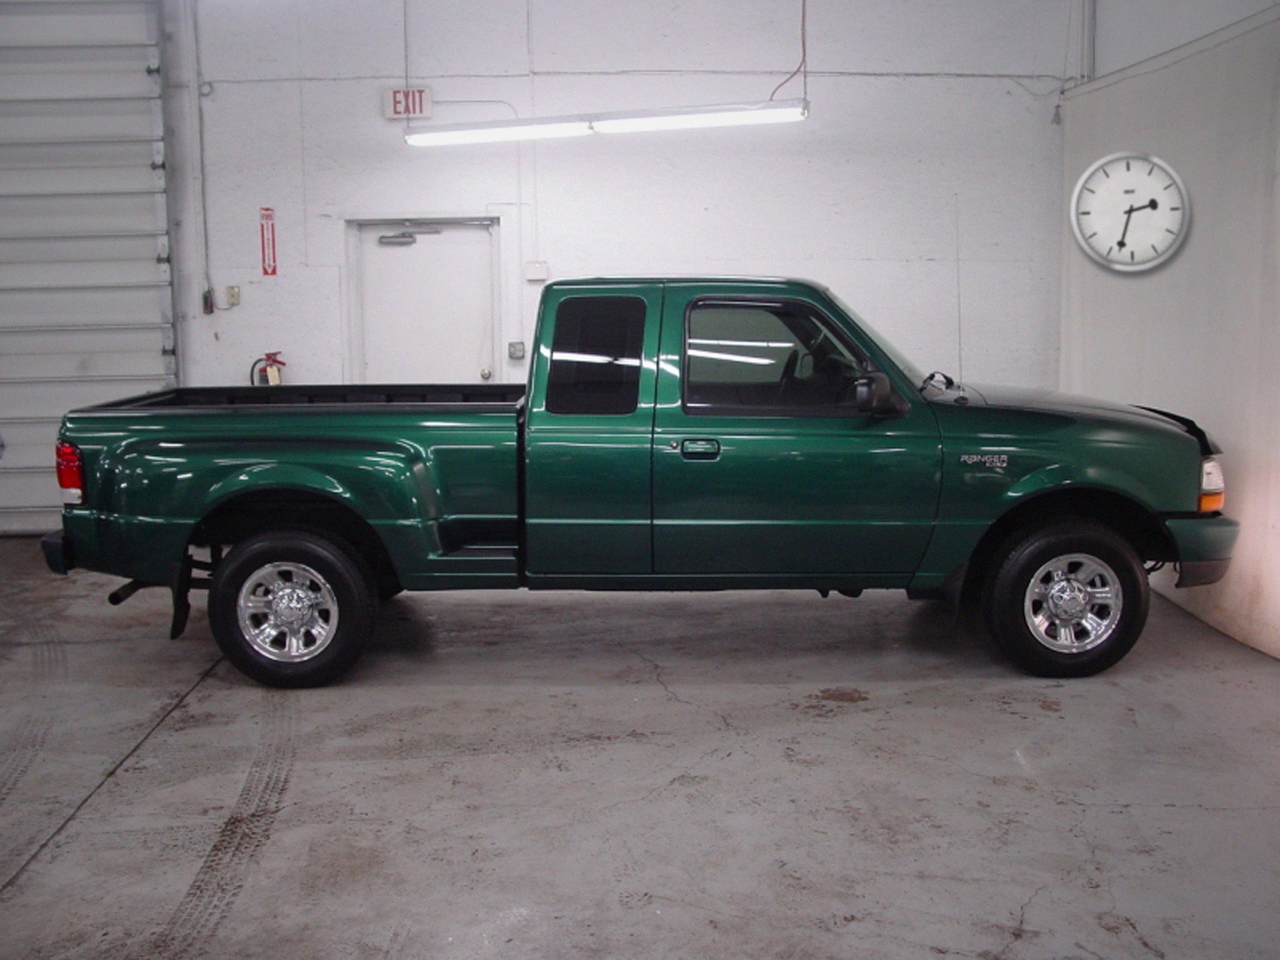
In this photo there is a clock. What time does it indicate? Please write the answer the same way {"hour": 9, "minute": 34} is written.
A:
{"hour": 2, "minute": 33}
